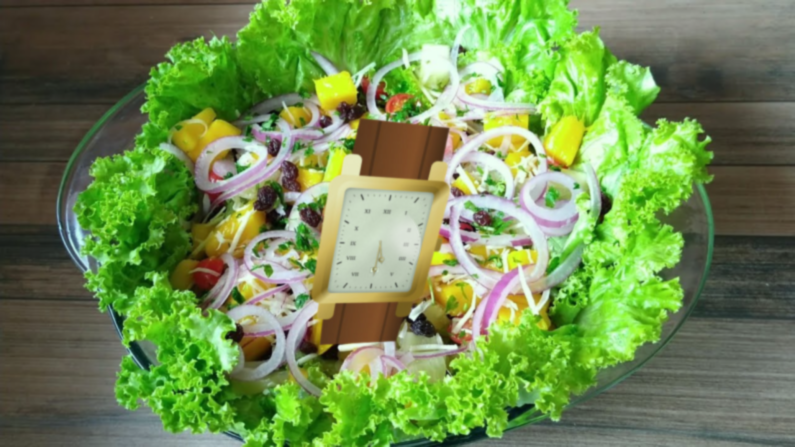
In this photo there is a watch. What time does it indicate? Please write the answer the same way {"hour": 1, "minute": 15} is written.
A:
{"hour": 5, "minute": 30}
